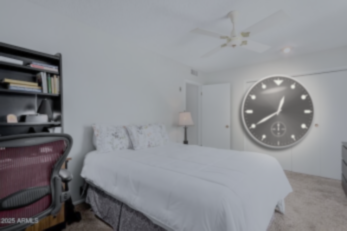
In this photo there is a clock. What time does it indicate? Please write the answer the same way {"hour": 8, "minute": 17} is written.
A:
{"hour": 12, "minute": 40}
